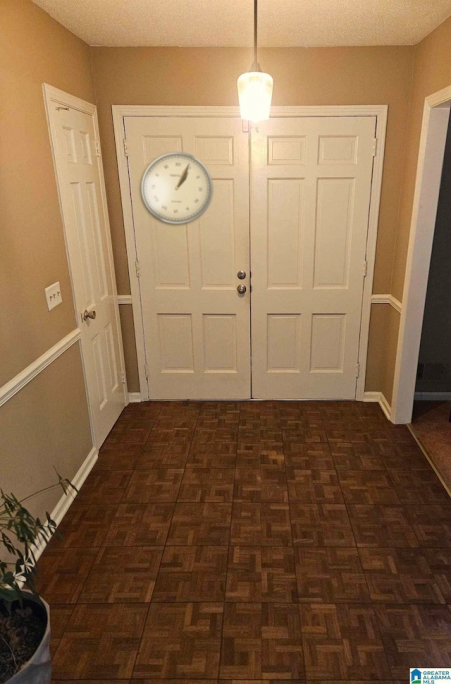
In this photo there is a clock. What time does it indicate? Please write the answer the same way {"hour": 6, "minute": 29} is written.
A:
{"hour": 1, "minute": 4}
